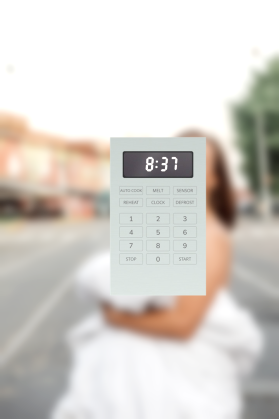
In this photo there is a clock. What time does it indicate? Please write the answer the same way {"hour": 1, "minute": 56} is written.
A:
{"hour": 8, "minute": 37}
